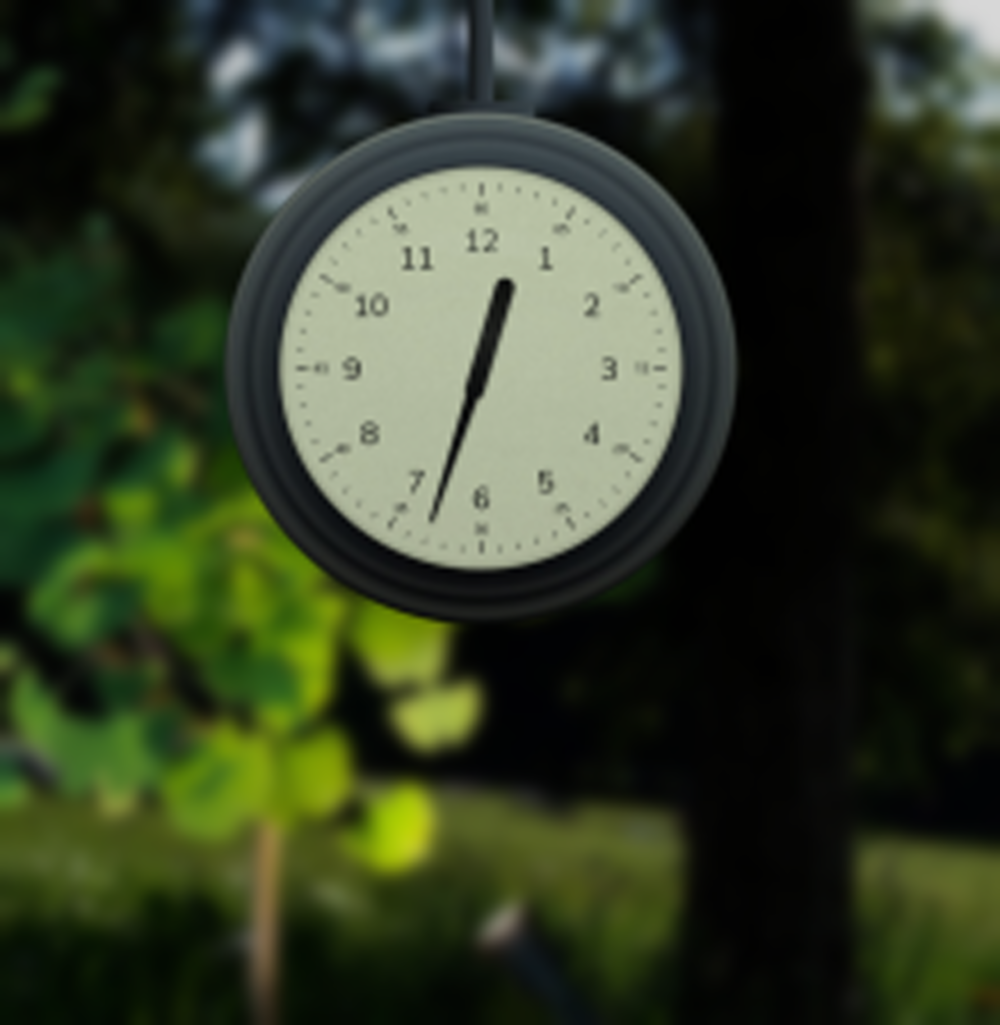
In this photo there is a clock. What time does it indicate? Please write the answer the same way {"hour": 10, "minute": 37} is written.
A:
{"hour": 12, "minute": 33}
